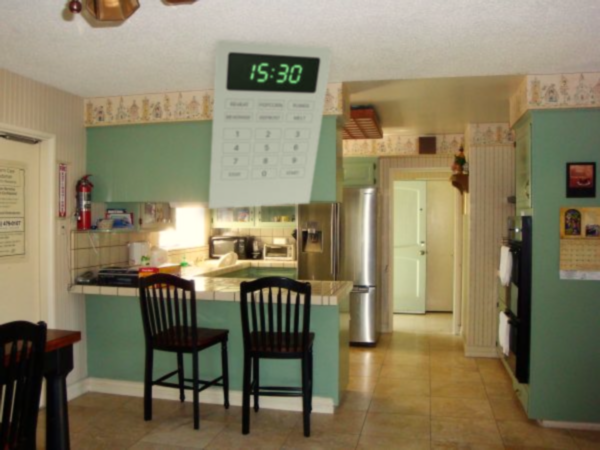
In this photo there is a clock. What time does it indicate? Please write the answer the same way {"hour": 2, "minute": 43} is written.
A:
{"hour": 15, "minute": 30}
